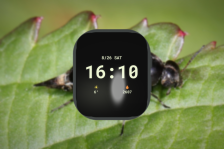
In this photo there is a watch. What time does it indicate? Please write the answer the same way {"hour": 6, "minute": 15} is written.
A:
{"hour": 16, "minute": 10}
